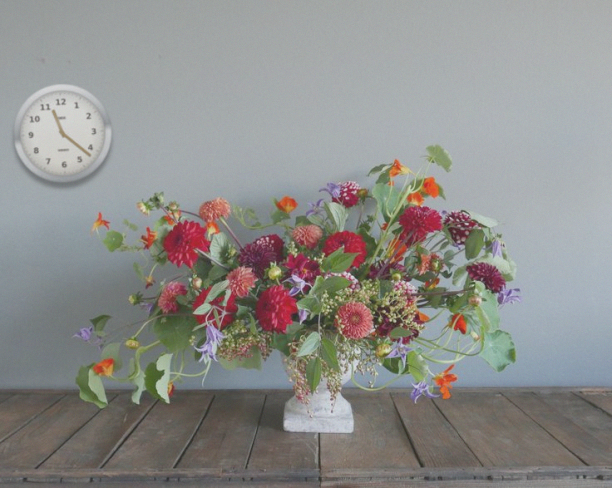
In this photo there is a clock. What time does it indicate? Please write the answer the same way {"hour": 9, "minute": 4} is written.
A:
{"hour": 11, "minute": 22}
